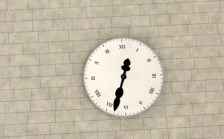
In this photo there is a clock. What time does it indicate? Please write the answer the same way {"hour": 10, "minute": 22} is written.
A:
{"hour": 12, "minute": 33}
